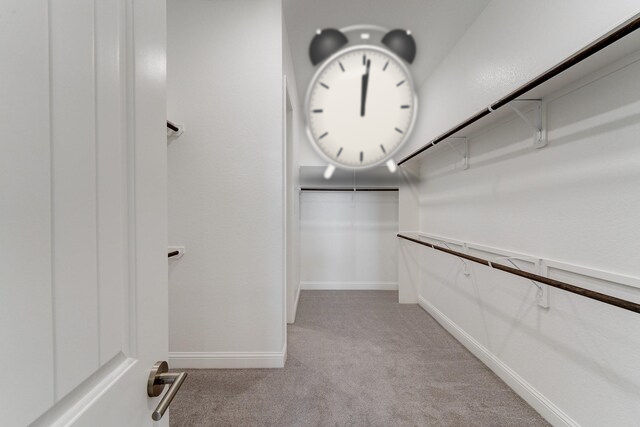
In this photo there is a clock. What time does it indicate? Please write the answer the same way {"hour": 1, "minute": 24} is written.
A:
{"hour": 12, "minute": 1}
